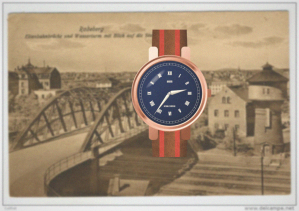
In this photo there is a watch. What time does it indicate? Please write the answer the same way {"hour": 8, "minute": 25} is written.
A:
{"hour": 2, "minute": 36}
